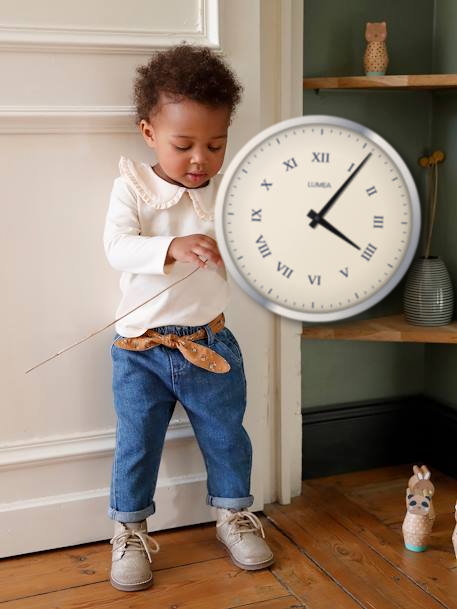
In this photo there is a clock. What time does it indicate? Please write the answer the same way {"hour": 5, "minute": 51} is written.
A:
{"hour": 4, "minute": 6}
